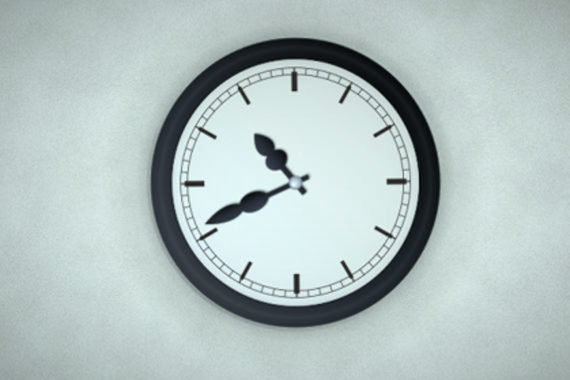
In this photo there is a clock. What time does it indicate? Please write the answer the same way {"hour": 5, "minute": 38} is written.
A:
{"hour": 10, "minute": 41}
